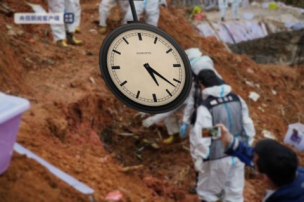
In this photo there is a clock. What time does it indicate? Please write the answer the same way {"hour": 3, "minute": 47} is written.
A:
{"hour": 5, "minute": 22}
